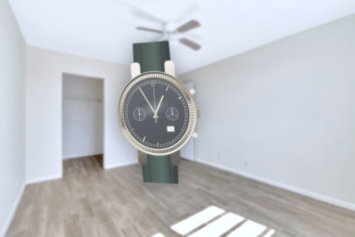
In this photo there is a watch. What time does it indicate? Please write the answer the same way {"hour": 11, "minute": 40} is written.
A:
{"hour": 12, "minute": 55}
